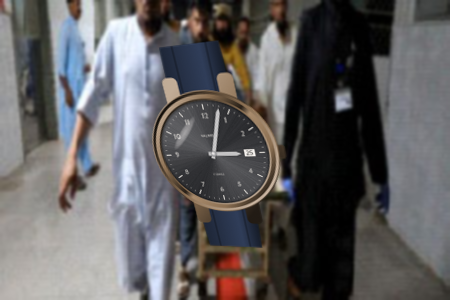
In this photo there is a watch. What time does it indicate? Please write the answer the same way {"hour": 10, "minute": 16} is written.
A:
{"hour": 3, "minute": 3}
